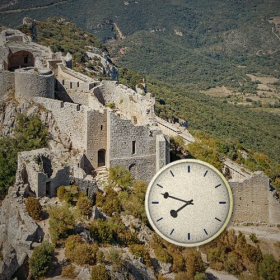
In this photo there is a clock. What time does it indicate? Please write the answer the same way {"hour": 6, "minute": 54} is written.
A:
{"hour": 7, "minute": 48}
